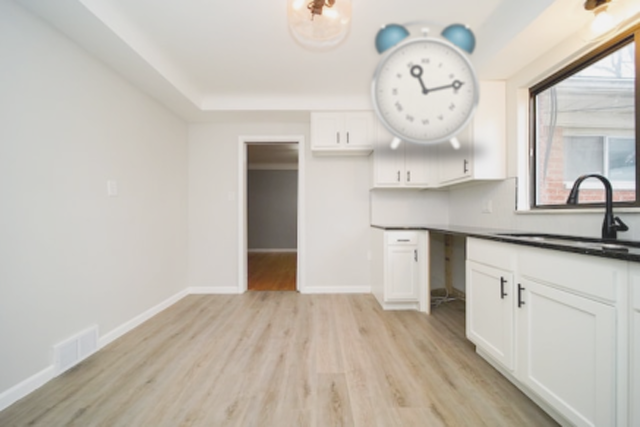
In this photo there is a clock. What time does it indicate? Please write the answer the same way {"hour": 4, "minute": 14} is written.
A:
{"hour": 11, "minute": 13}
